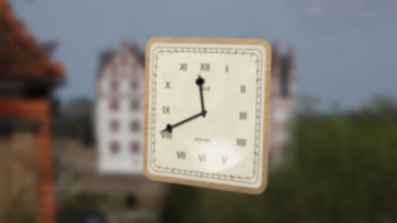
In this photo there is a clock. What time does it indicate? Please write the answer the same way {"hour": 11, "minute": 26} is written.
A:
{"hour": 11, "minute": 41}
